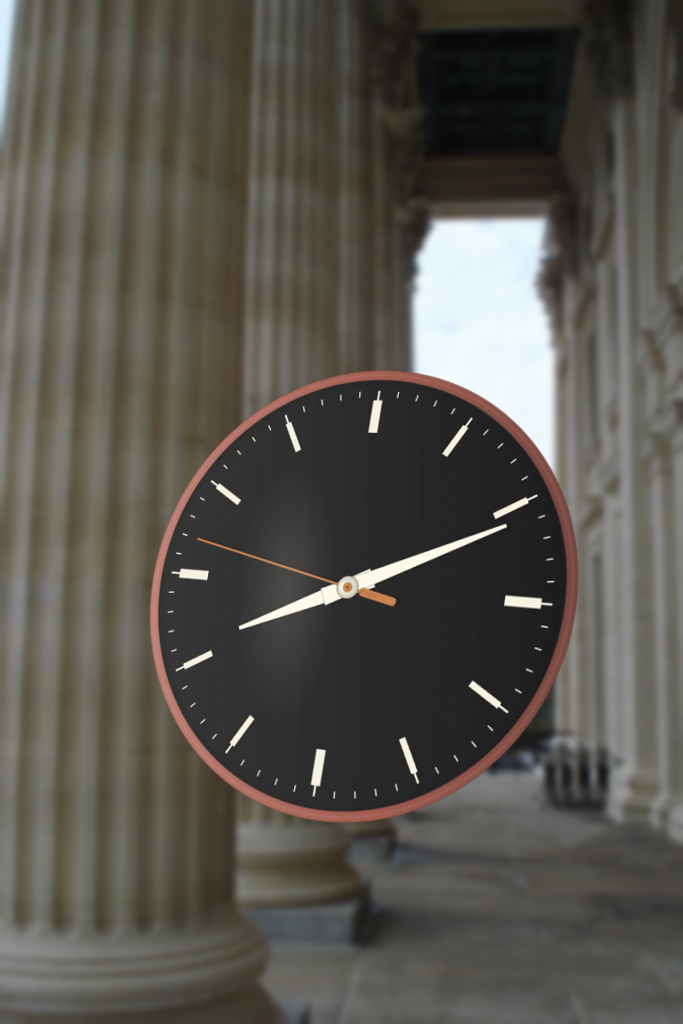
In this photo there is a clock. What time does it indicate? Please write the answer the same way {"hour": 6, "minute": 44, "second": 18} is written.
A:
{"hour": 8, "minute": 10, "second": 47}
